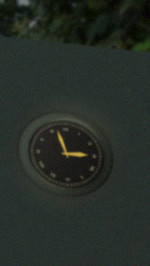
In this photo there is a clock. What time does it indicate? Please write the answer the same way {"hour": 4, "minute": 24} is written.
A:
{"hour": 2, "minute": 57}
